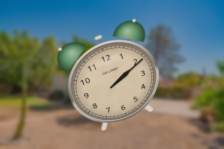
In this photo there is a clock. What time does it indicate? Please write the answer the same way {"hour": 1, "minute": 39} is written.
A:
{"hour": 2, "minute": 11}
